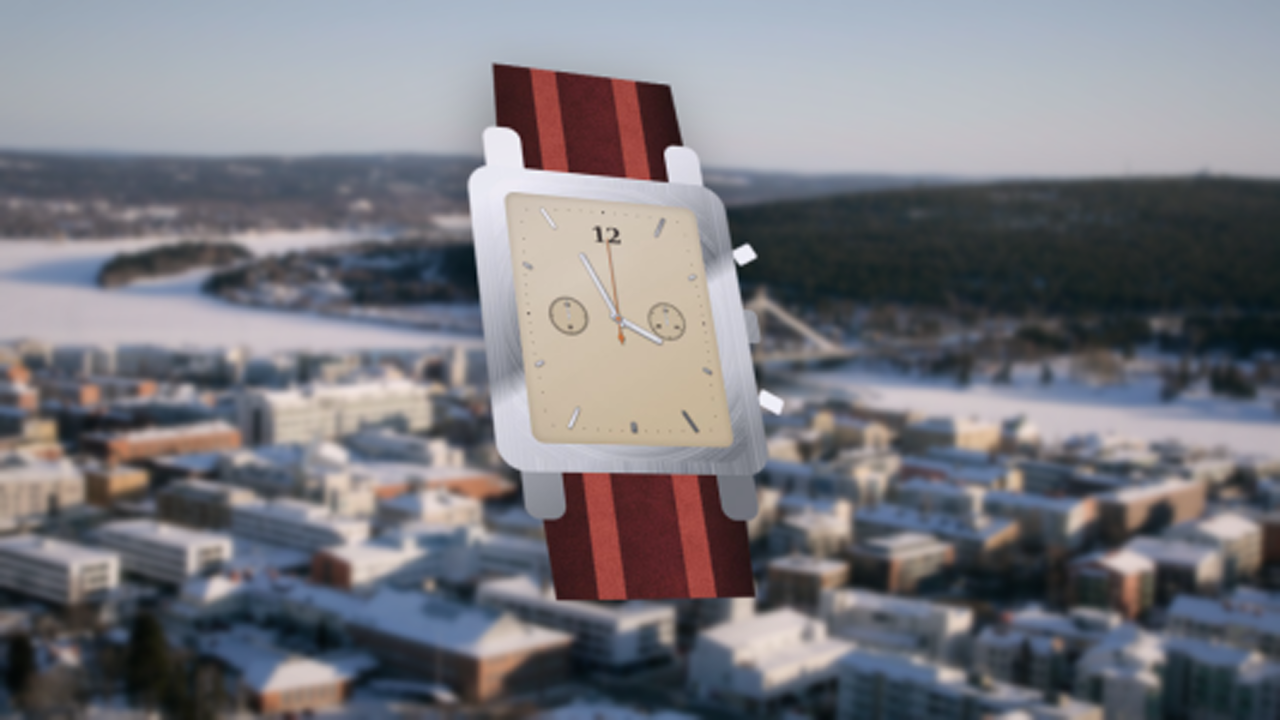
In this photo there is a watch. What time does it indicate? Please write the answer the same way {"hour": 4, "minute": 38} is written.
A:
{"hour": 3, "minute": 56}
